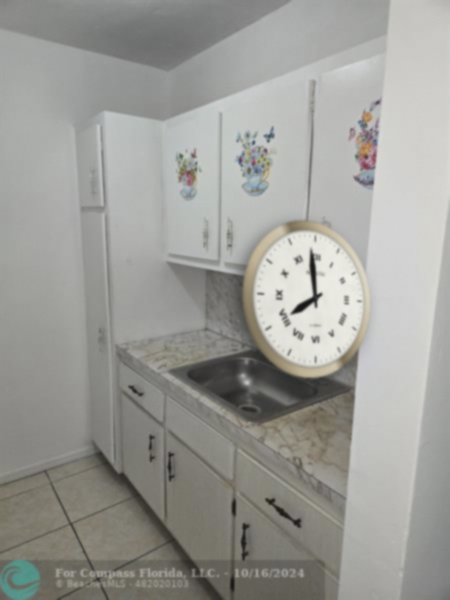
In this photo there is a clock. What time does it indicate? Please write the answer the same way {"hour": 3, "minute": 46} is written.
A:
{"hour": 7, "minute": 59}
